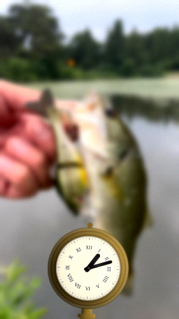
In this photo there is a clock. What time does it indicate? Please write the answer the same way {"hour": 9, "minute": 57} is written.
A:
{"hour": 1, "minute": 12}
